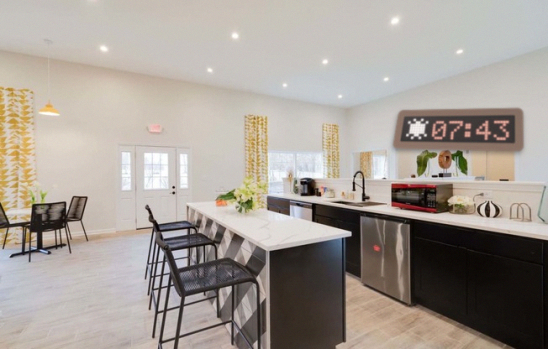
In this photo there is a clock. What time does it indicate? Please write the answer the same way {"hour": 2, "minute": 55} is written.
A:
{"hour": 7, "minute": 43}
